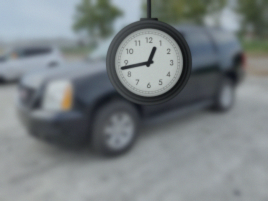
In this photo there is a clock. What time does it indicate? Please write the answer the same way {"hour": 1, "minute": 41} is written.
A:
{"hour": 12, "minute": 43}
